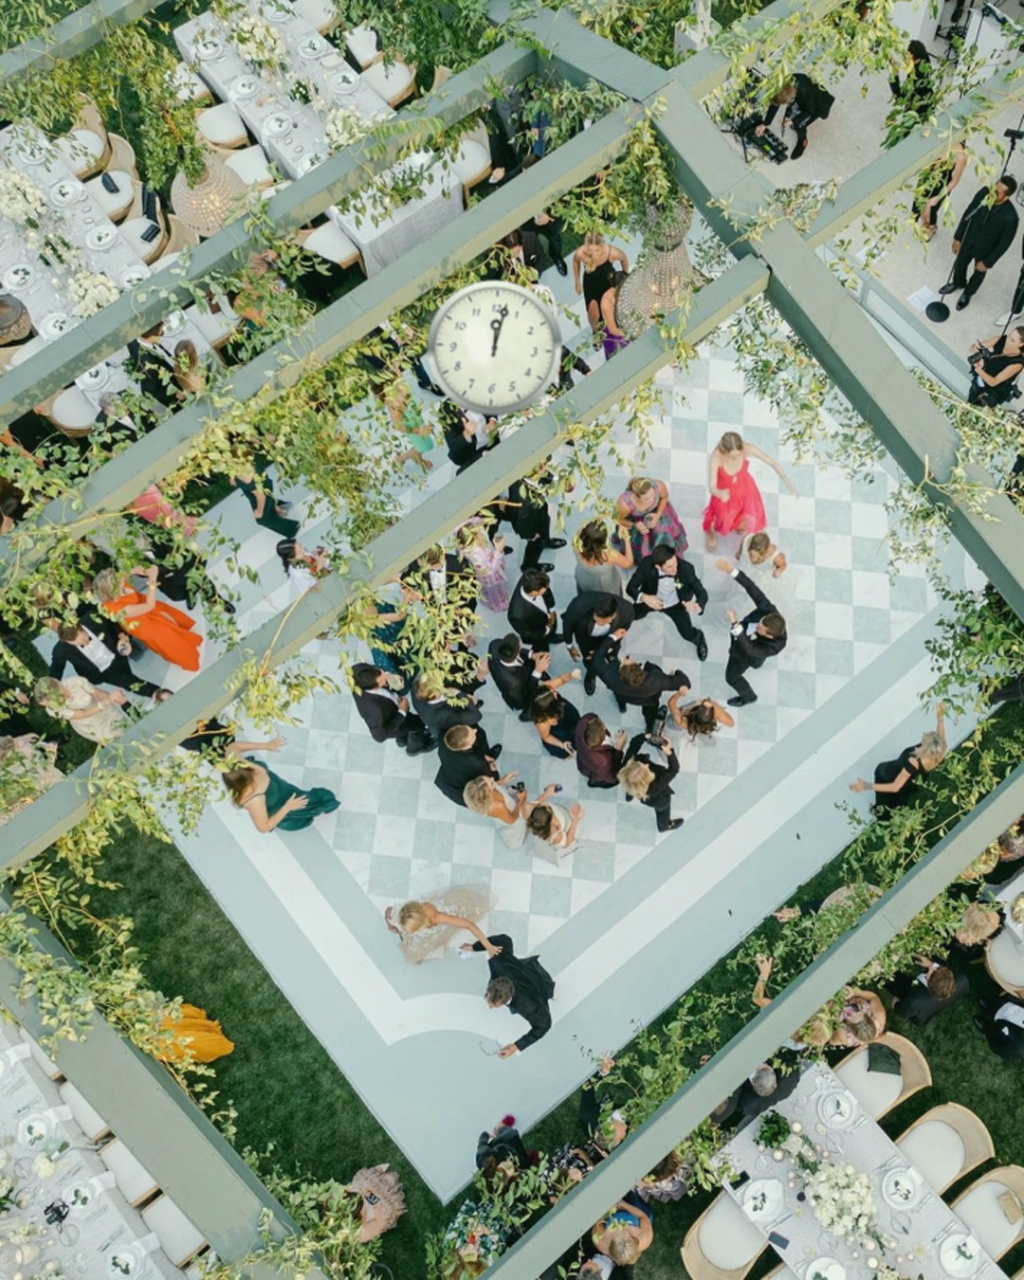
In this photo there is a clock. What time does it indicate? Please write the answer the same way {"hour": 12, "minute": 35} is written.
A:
{"hour": 12, "minute": 2}
